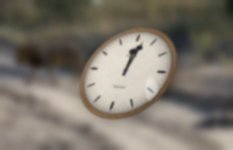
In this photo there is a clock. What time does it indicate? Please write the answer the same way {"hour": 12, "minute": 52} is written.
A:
{"hour": 12, "minute": 2}
